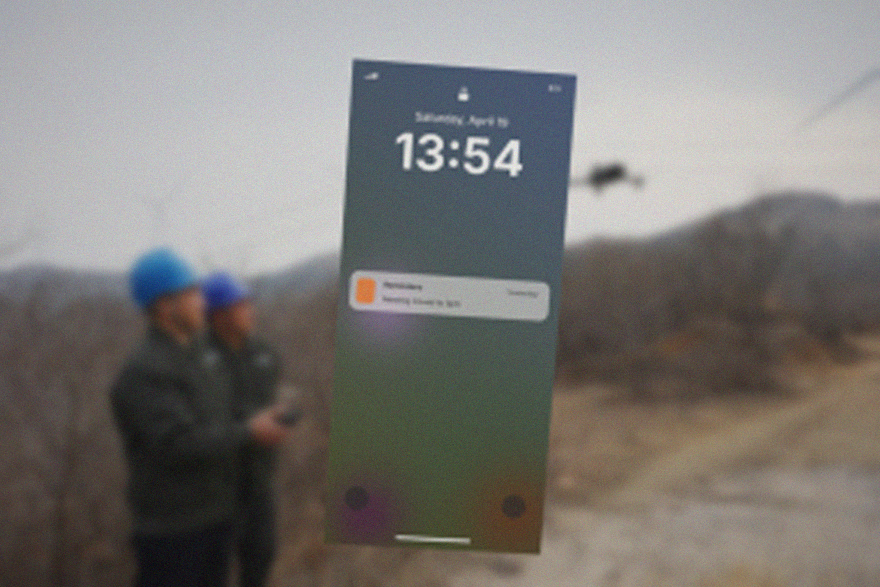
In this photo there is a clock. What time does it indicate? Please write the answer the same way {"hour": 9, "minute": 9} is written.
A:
{"hour": 13, "minute": 54}
